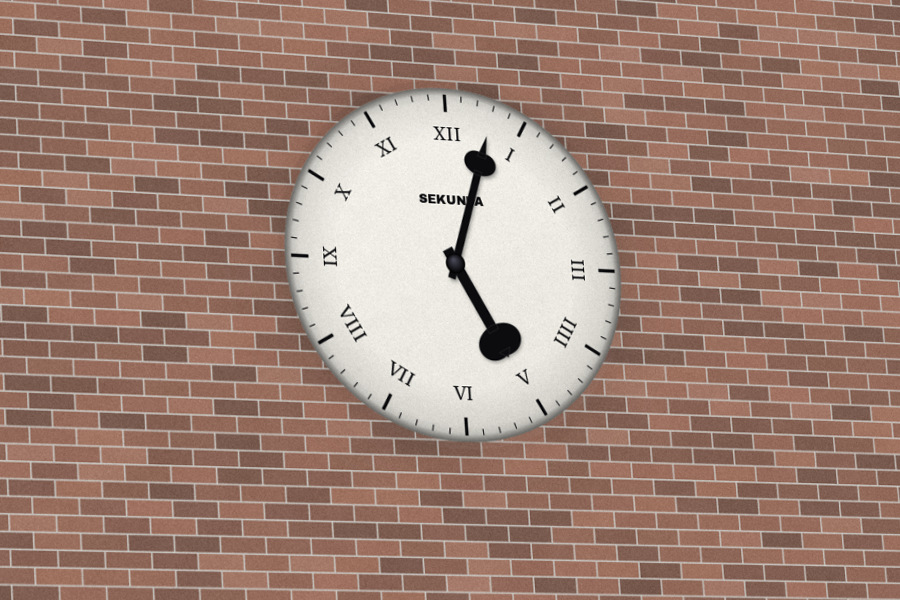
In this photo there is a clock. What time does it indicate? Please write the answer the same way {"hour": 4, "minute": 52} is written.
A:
{"hour": 5, "minute": 3}
